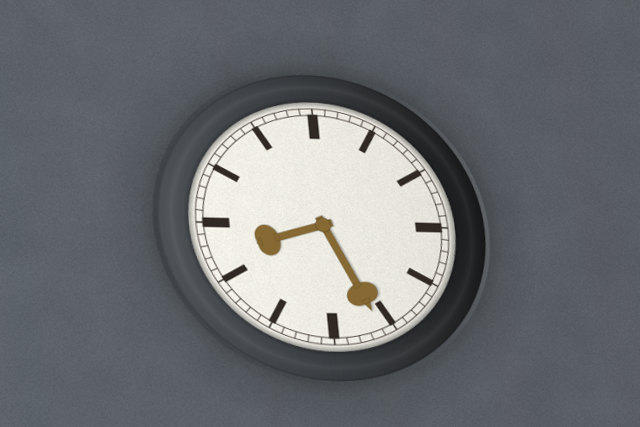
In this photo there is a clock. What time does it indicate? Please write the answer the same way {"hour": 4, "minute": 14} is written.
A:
{"hour": 8, "minute": 26}
